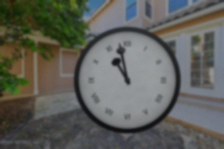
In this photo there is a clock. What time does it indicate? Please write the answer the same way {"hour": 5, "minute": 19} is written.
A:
{"hour": 10, "minute": 58}
